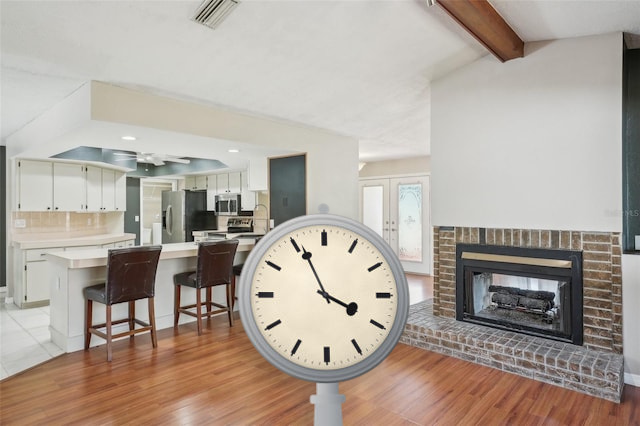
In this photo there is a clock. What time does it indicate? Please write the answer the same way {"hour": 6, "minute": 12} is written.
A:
{"hour": 3, "minute": 56}
